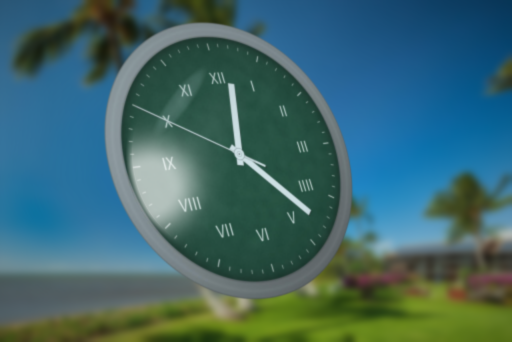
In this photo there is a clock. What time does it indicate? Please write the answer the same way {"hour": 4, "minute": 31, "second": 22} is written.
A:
{"hour": 12, "minute": 22, "second": 50}
